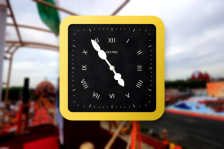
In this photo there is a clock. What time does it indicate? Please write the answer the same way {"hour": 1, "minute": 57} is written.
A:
{"hour": 4, "minute": 54}
